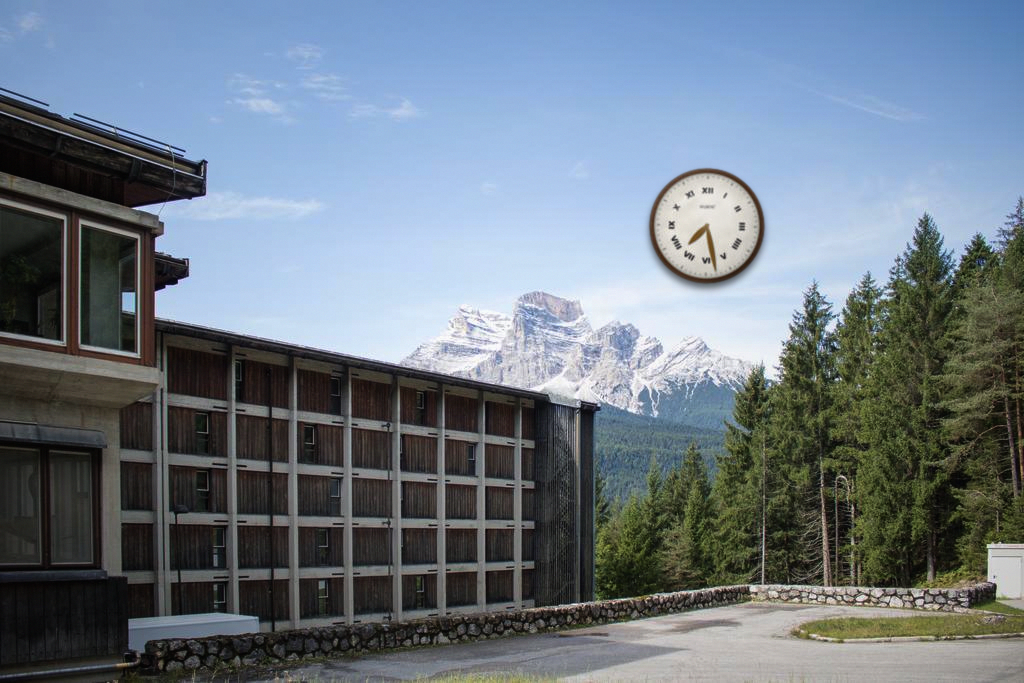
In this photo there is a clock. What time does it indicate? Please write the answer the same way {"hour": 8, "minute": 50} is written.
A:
{"hour": 7, "minute": 28}
